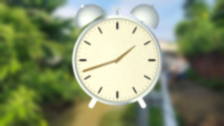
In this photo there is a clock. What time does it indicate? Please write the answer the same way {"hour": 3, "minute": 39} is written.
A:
{"hour": 1, "minute": 42}
